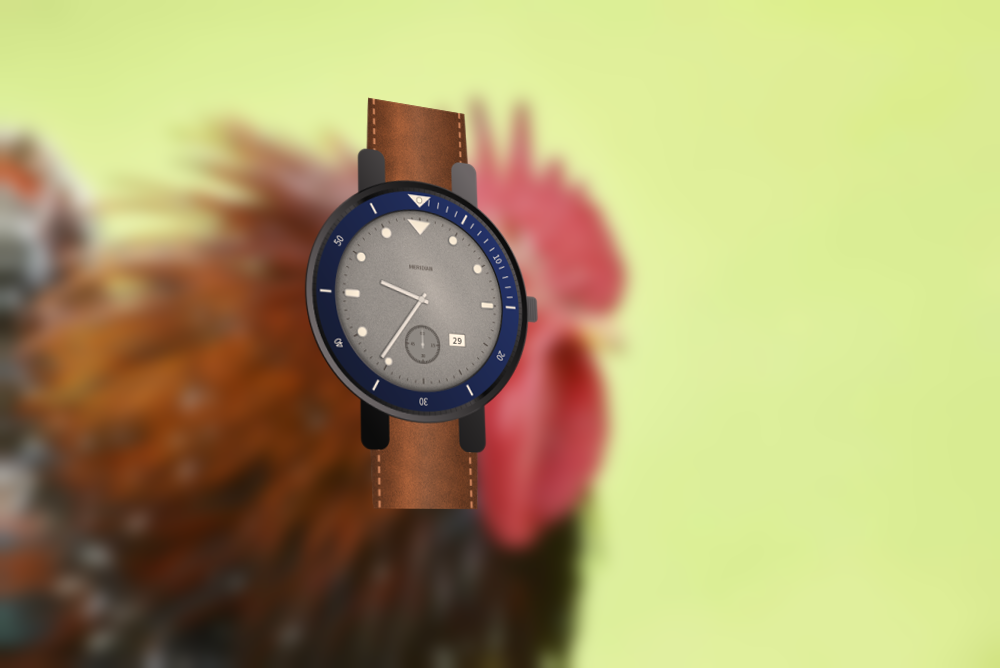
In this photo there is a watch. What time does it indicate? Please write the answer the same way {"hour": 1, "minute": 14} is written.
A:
{"hour": 9, "minute": 36}
